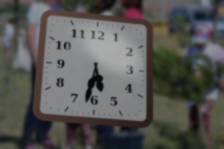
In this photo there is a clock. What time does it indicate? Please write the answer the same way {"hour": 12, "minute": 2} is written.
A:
{"hour": 5, "minute": 32}
